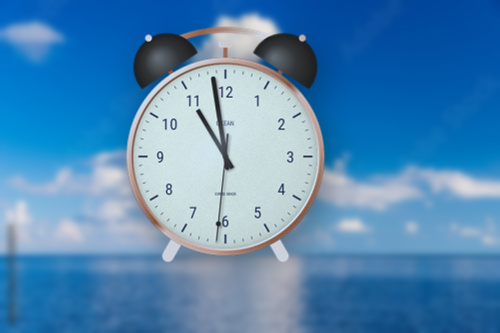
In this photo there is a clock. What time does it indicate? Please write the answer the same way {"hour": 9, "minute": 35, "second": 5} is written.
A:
{"hour": 10, "minute": 58, "second": 31}
